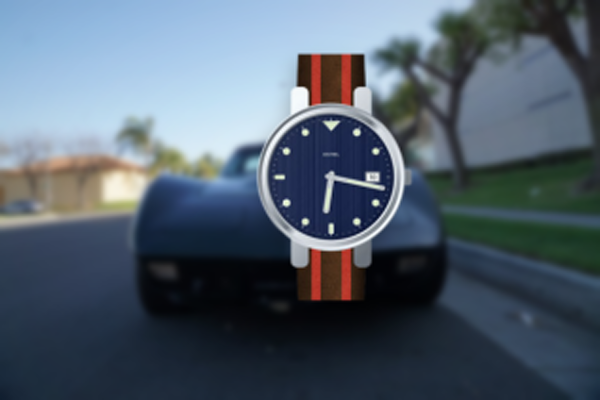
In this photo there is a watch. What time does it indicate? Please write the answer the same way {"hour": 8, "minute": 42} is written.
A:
{"hour": 6, "minute": 17}
